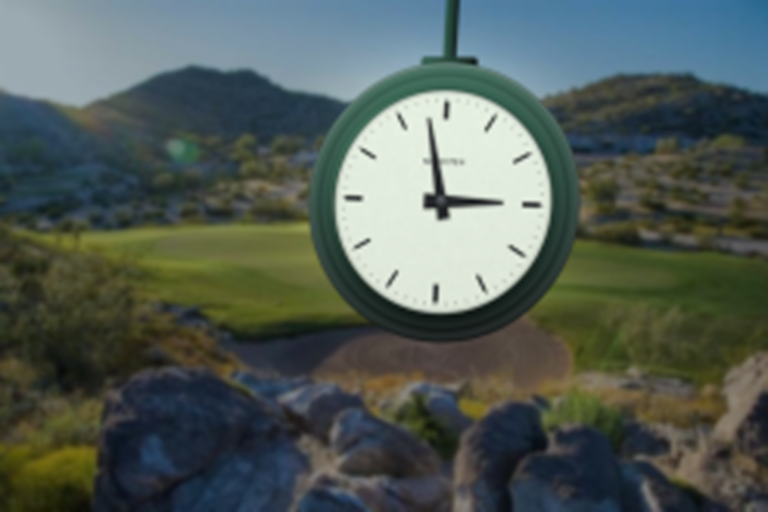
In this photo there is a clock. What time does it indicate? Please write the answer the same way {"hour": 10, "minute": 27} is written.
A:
{"hour": 2, "minute": 58}
